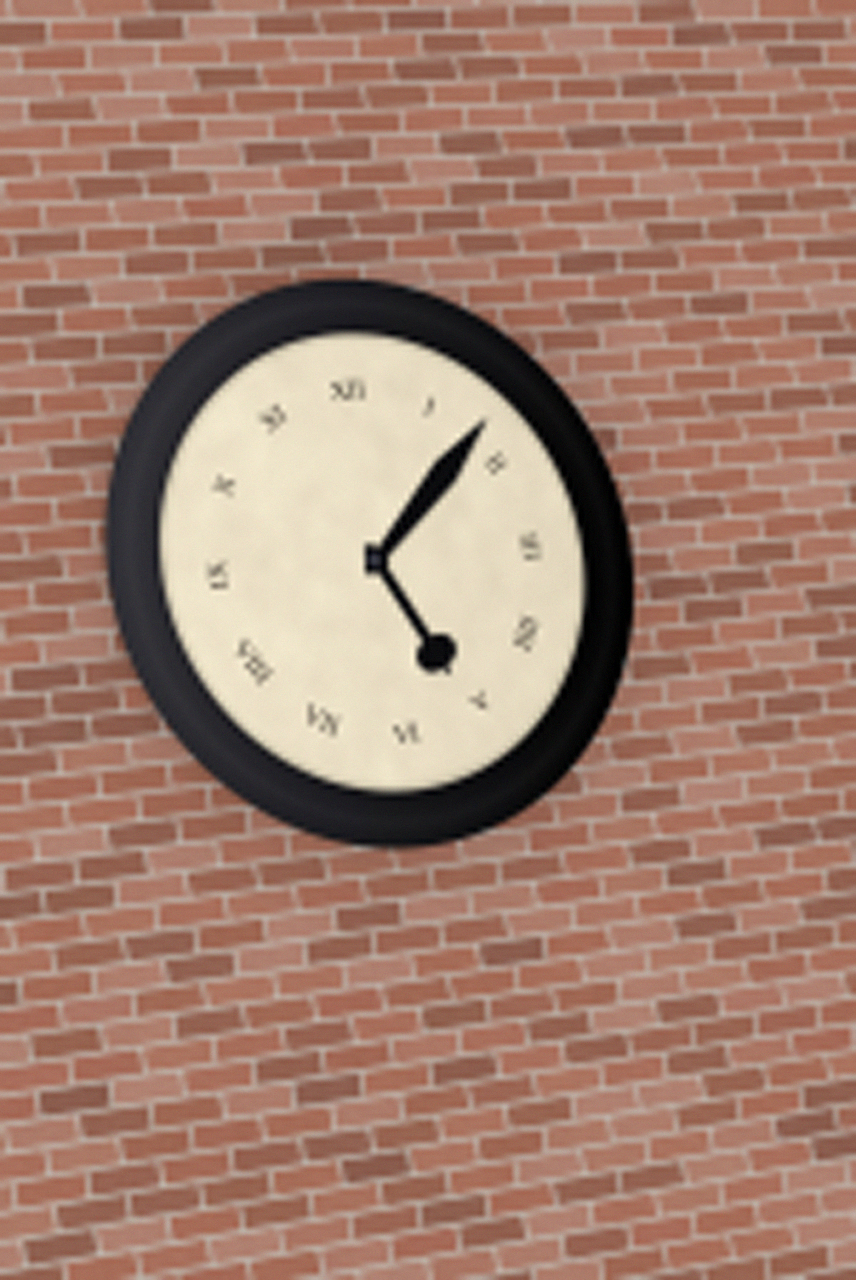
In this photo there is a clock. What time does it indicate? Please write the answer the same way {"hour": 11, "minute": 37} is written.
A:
{"hour": 5, "minute": 8}
